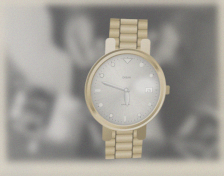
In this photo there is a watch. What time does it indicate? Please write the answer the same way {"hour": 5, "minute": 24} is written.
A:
{"hour": 5, "minute": 48}
